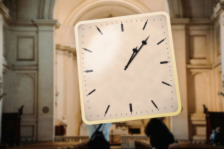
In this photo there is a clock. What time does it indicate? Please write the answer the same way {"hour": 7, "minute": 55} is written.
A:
{"hour": 1, "minute": 7}
